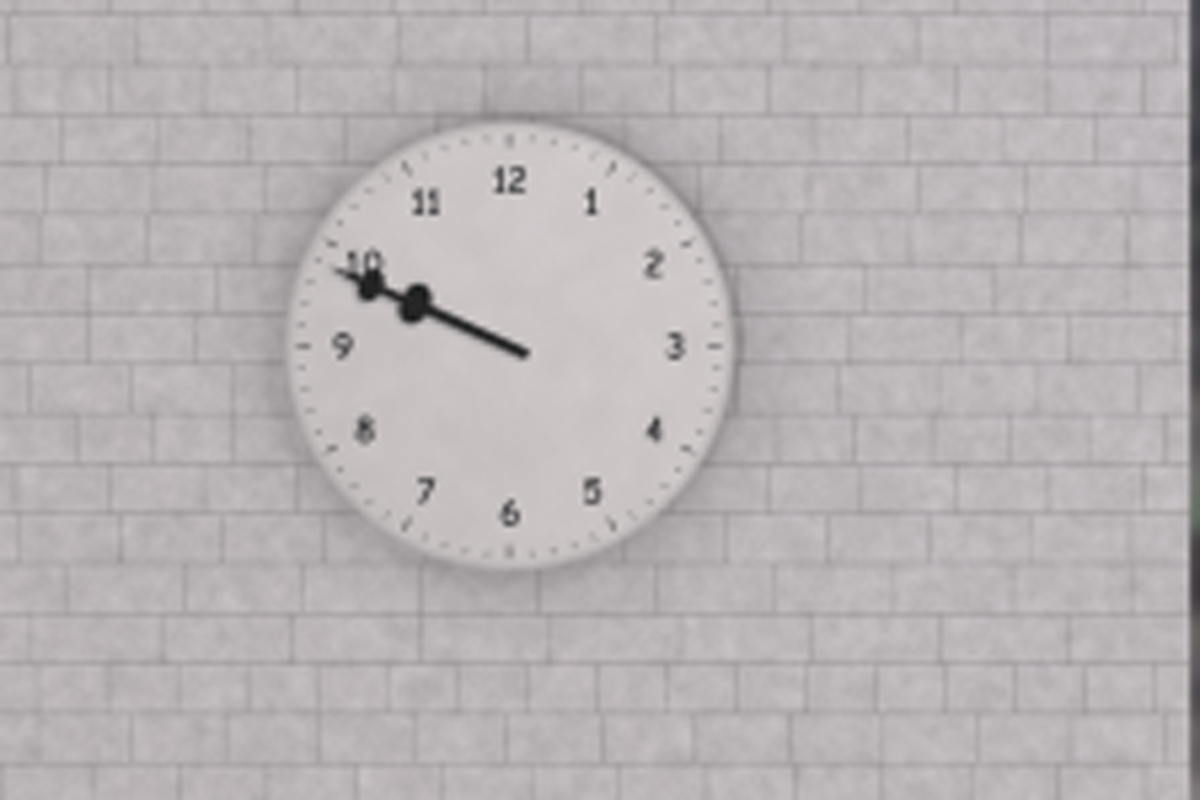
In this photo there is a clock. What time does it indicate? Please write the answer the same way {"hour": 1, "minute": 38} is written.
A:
{"hour": 9, "minute": 49}
